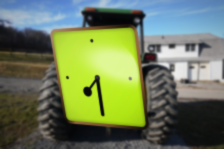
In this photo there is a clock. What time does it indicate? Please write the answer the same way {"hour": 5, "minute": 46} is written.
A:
{"hour": 7, "minute": 30}
